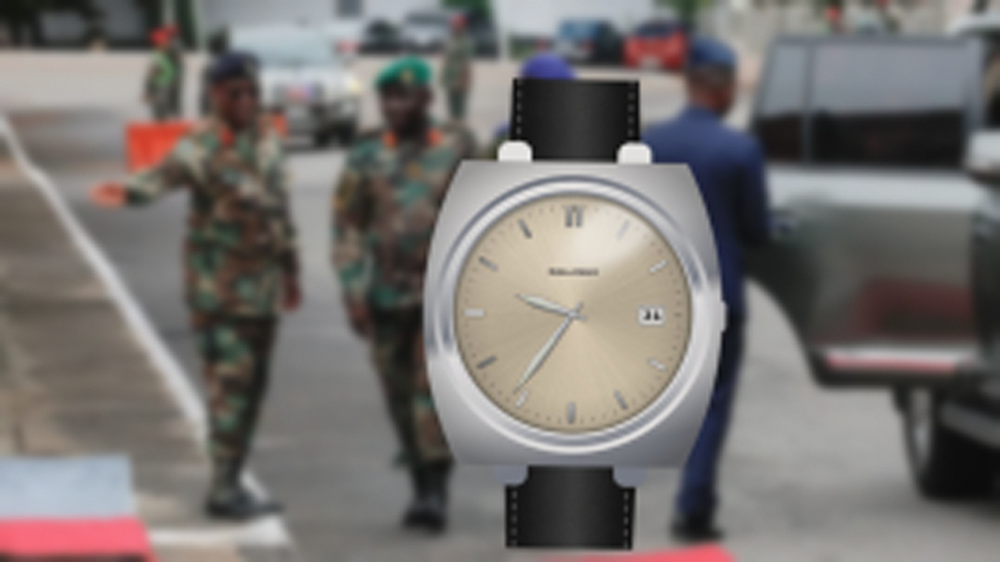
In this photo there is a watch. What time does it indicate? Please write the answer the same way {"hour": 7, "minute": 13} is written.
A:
{"hour": 9, "minute": 36}
